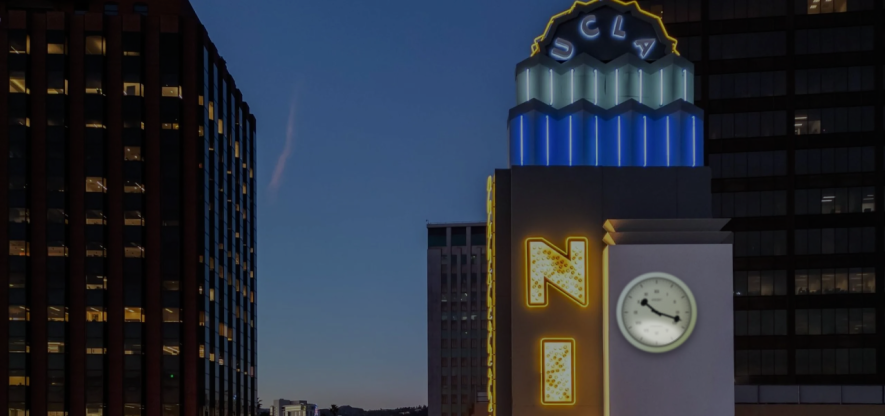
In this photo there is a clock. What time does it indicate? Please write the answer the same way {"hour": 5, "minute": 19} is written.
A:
{"hour": 10, "minute": 18}
